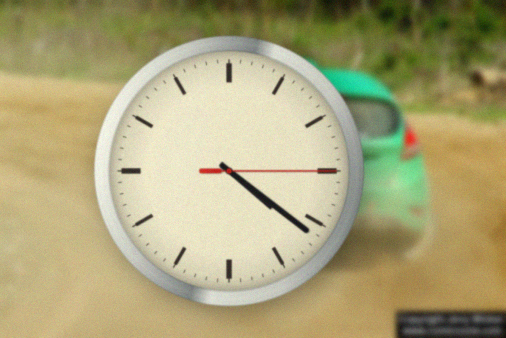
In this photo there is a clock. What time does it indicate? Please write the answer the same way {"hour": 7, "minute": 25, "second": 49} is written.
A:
{"hour": 4, "minute": 21, "second": 15}
